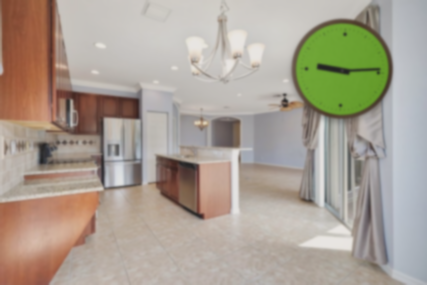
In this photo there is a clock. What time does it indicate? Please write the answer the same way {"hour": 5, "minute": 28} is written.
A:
{"hour": 9, "minute": 14}
